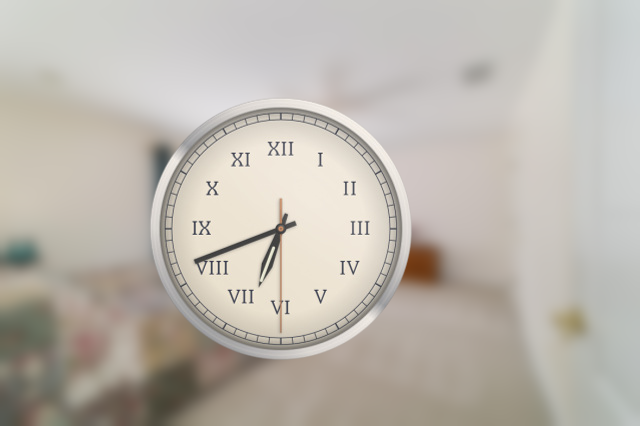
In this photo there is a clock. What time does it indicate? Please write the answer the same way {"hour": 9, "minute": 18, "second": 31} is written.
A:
{"hour": 6, "minute": 41, "second": 30}
